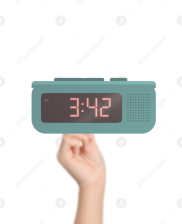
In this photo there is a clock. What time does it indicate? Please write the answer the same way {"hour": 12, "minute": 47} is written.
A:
{"hour": 3, "minute": 42}
